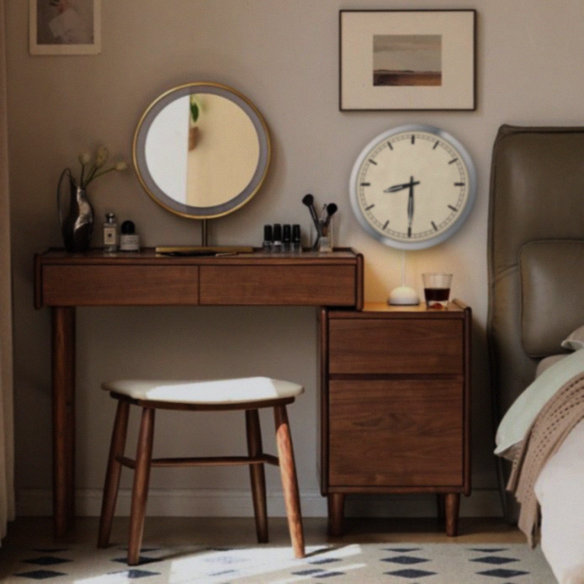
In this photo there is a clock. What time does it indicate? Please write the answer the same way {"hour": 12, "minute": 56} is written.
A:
{"hour": 8, "minute": 30}
